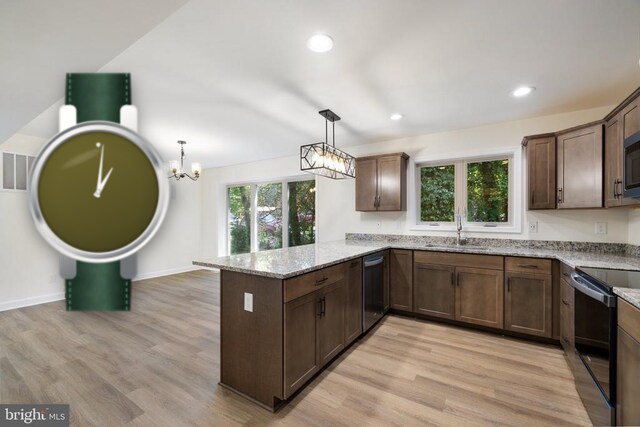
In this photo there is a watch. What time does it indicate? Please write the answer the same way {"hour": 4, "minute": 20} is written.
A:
{"hour": 1, "minute": 1}
